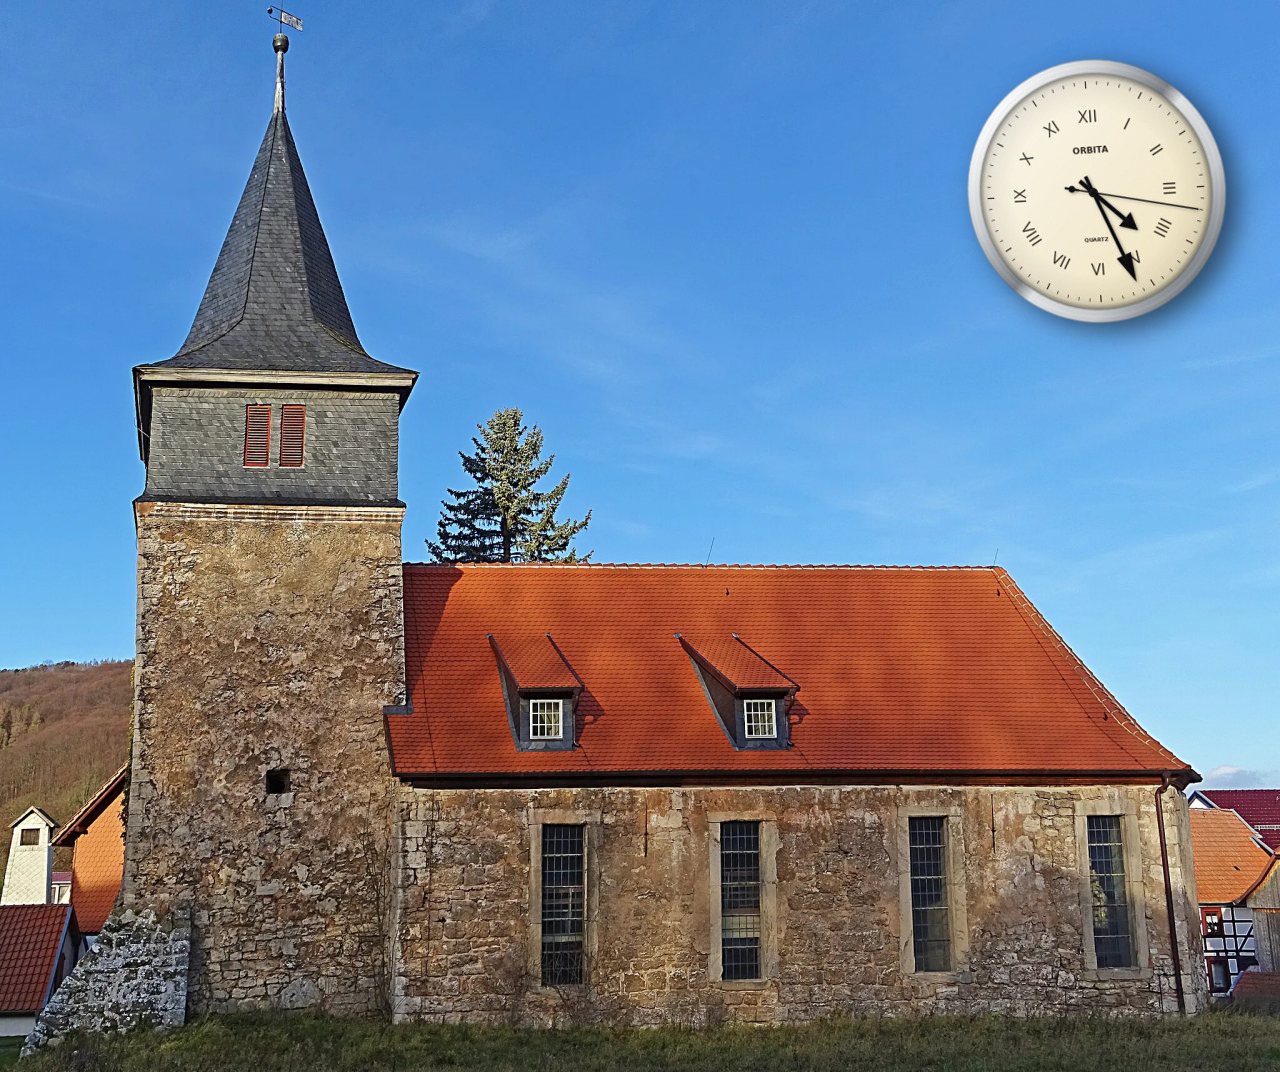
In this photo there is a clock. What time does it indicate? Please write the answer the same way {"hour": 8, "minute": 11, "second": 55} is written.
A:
{"hour": 4, "minute": 26, "second": 17}
